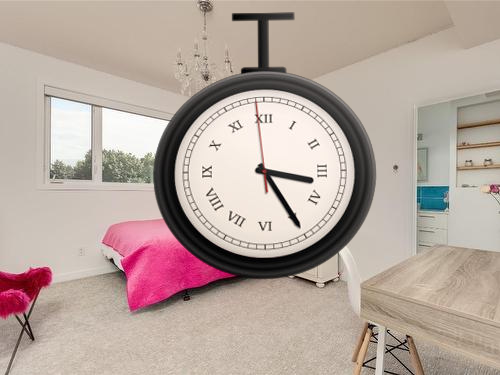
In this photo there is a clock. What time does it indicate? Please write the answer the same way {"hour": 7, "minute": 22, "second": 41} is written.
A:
{"hour": 3, "minute": 24, "second": 59}
